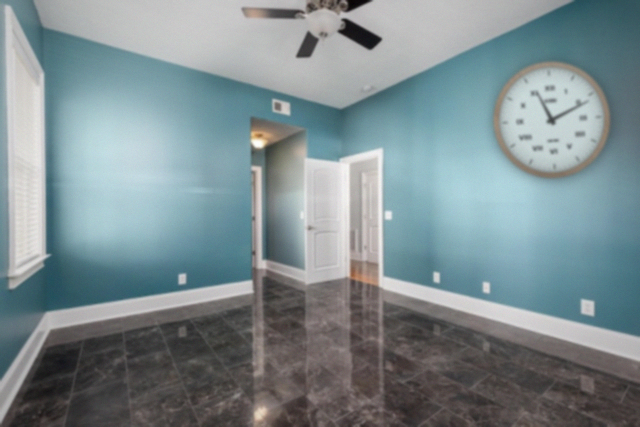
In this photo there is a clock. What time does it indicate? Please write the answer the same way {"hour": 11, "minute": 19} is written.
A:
{"hour": 11, "minute": 11}
